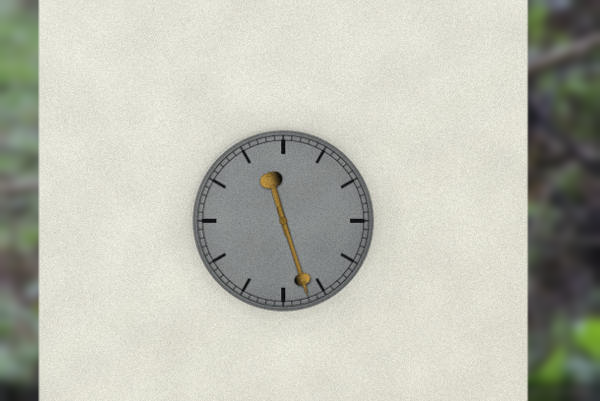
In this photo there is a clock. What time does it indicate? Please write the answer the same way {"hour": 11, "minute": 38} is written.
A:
{"hour": 11, "minute": 27}
